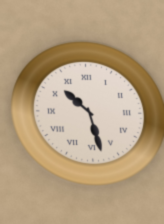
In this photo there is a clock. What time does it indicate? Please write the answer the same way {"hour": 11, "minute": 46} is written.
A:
{"hour": 10, "minute": 28}
